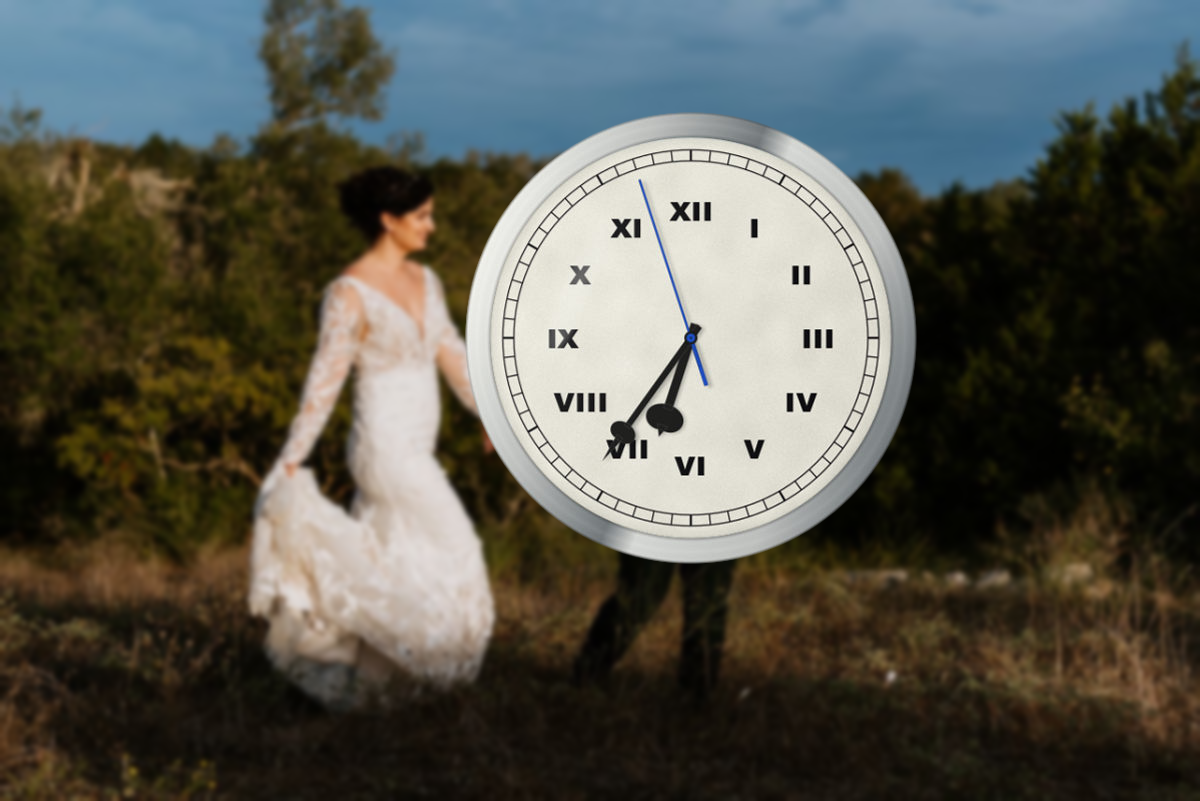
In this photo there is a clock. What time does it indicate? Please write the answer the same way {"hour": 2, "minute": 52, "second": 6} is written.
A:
{"hour": 6, "minute": 35, "second": 57}
